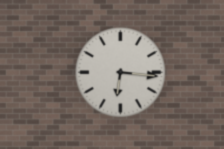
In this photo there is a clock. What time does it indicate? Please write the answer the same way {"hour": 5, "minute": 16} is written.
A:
{"hour": 6, "minute": 16}
